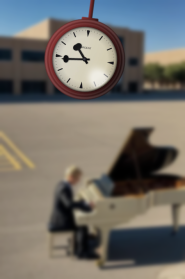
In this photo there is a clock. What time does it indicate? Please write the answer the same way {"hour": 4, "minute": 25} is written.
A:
{"hour": 10, "minute": 44}
